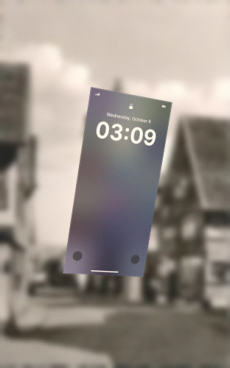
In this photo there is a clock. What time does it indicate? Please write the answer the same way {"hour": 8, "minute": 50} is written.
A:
{"hour": 3, "minute": 9}
